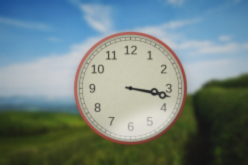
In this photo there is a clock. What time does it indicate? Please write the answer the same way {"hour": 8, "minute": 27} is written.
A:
{"hour": 3, "minute": 17}
